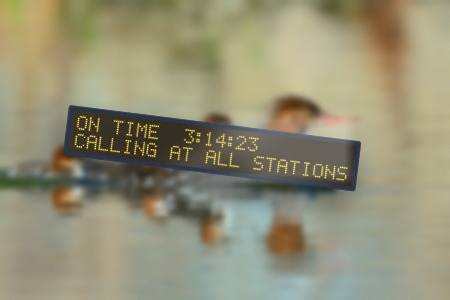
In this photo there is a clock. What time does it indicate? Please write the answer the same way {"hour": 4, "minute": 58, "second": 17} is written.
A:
{"hour": 3, "minute": 14, "second": 23}
